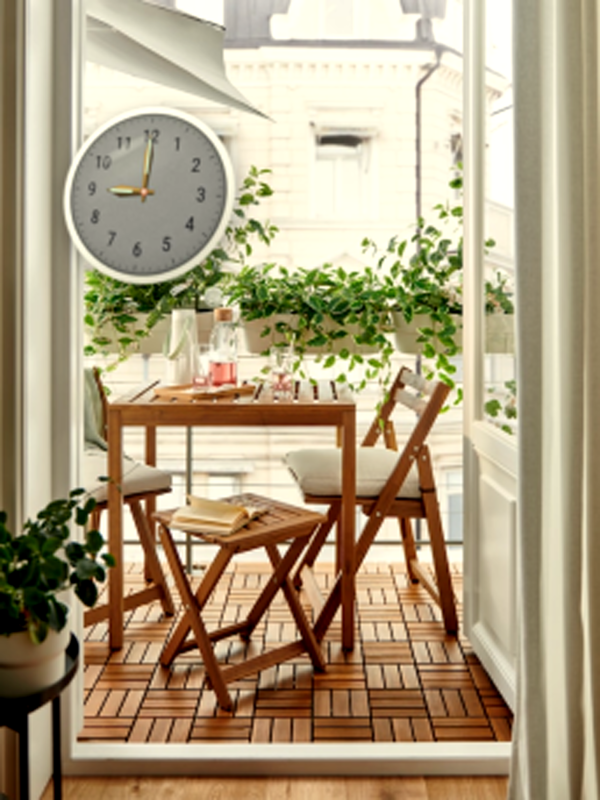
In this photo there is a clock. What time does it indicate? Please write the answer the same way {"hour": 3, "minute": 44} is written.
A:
{"hour": 9, "minute": 0}
